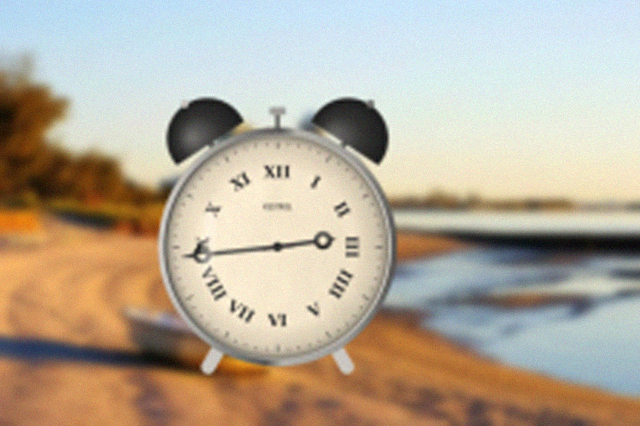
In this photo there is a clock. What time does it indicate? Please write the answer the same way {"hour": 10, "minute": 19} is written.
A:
{"hour": 2, "minute": 44}
